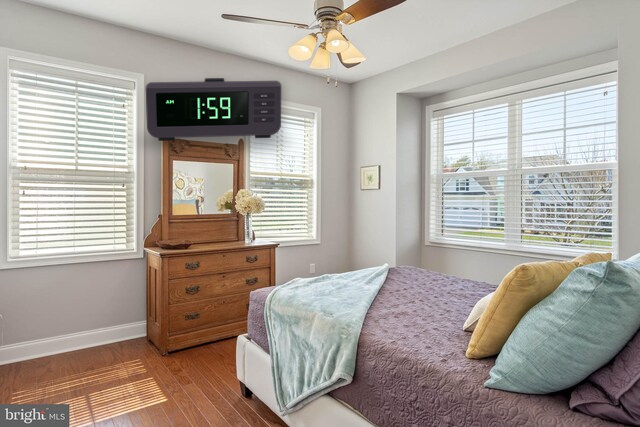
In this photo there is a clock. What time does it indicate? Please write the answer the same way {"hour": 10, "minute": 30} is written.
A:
{"hour": 1, "minute": 59}
